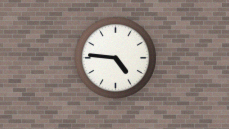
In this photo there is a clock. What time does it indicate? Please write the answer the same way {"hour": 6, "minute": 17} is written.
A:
{"hour": 4, "minute": 46}
